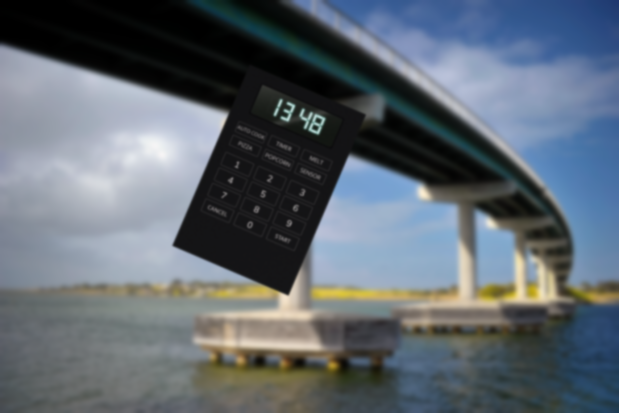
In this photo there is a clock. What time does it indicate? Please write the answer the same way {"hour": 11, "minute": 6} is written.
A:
{"hour": 13, "minute": 48}
